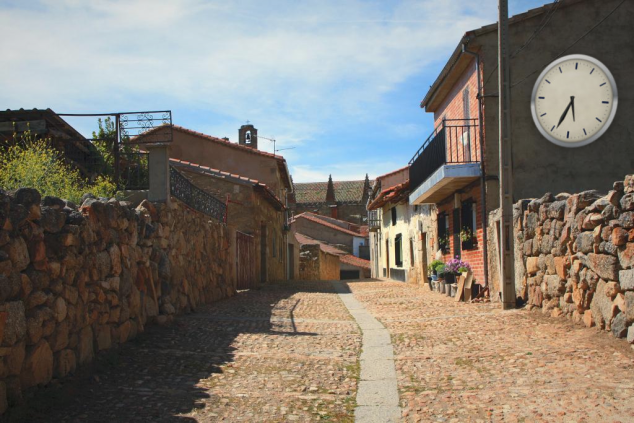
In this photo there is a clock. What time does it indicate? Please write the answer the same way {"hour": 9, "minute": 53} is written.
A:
{"hour": 5, "minute": 34}
